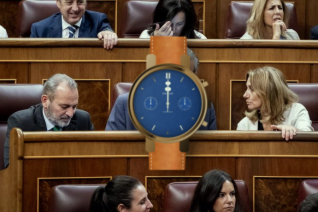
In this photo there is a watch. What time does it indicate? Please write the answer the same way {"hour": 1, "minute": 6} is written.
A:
{"hour": 12, "minute": 0}
